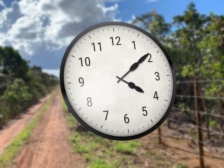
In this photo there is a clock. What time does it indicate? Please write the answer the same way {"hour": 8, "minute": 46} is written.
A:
{"hour": 4, "minute": 9}
